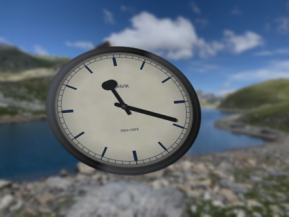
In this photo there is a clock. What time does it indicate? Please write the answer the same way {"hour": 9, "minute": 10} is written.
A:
{"hour": 11, "minute": 19}
